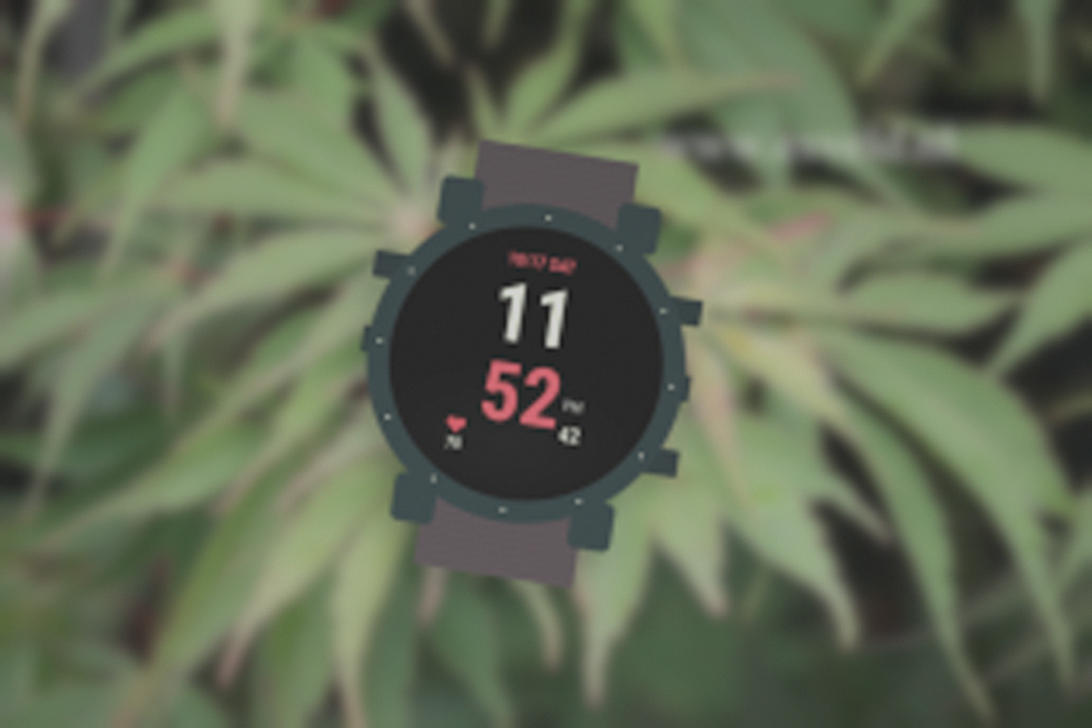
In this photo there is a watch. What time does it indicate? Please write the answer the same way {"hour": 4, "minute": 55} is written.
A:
{"hour": 11, "minute": 52}
